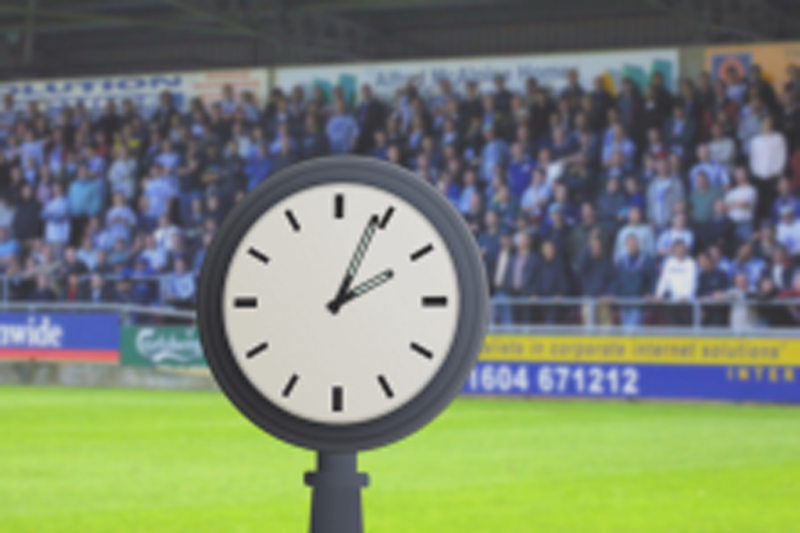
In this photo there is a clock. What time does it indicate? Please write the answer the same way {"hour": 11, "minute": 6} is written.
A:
{"hour": 2, "minute": 4}
